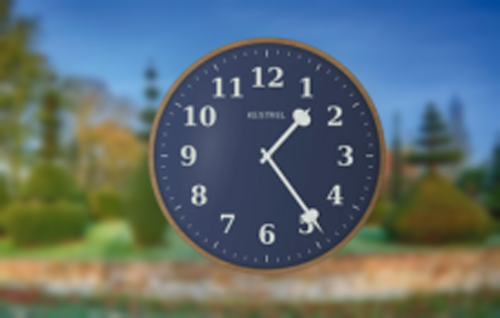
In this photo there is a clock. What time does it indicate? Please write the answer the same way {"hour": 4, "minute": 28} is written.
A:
{"hour": 1, "minute": 24}
